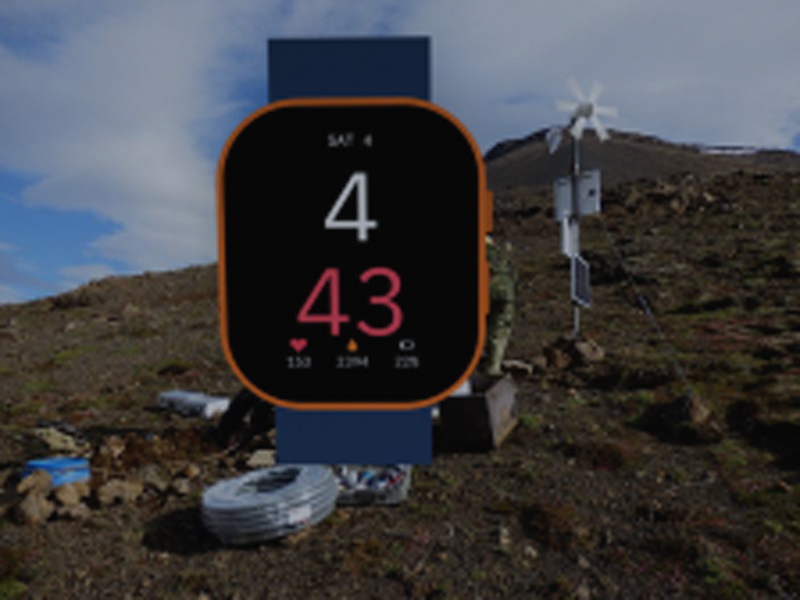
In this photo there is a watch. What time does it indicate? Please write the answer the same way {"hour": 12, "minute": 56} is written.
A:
{"hour": 4, "minute": 43}
